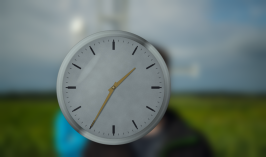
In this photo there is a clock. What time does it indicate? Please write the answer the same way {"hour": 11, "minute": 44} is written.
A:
{"hour": 1, "minute": 35}
